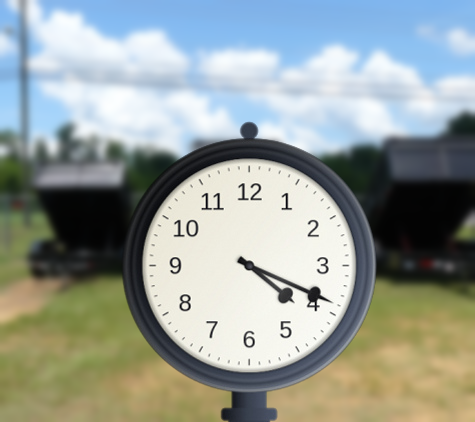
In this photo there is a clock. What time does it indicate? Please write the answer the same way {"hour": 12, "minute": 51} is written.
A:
{"hour": 4, "minute": 19}
